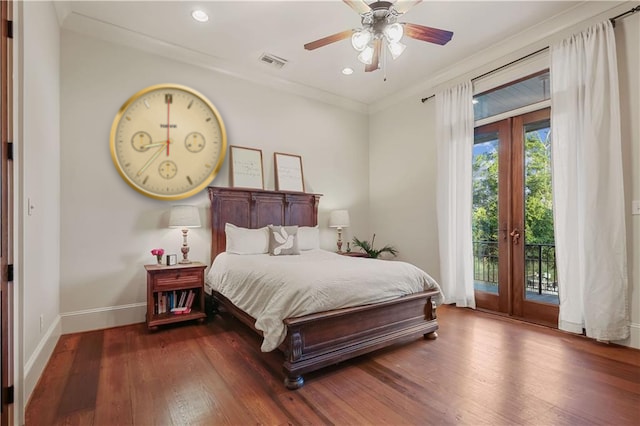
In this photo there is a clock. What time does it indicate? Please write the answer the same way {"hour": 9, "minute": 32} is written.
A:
{"hour": 8, "minute": 37}
